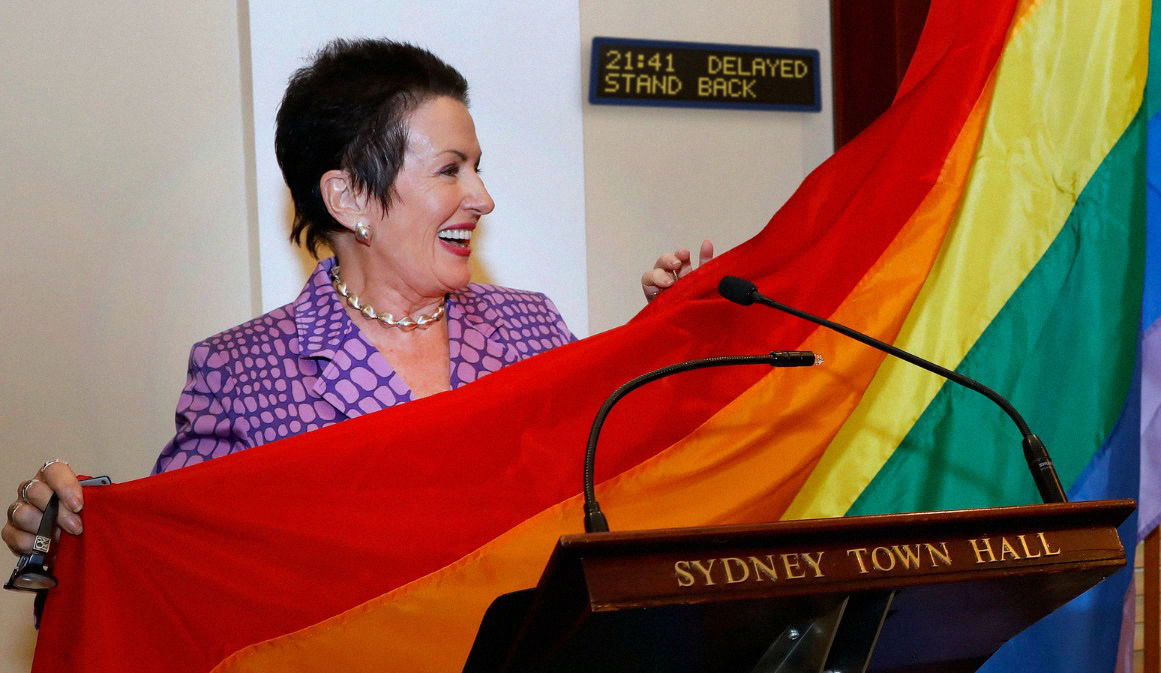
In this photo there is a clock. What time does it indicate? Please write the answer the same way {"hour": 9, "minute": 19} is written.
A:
{"hour": 21, "minute": 41}
